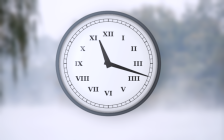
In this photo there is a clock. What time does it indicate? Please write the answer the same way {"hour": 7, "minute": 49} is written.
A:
{"hour": 11, "minute": 18}
